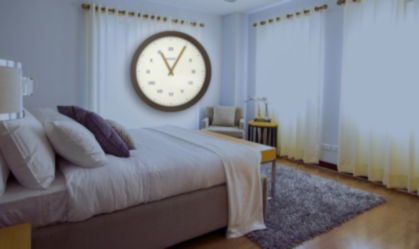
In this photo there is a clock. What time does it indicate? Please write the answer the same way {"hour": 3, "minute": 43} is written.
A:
{"hour": 11, "minute": 5}
